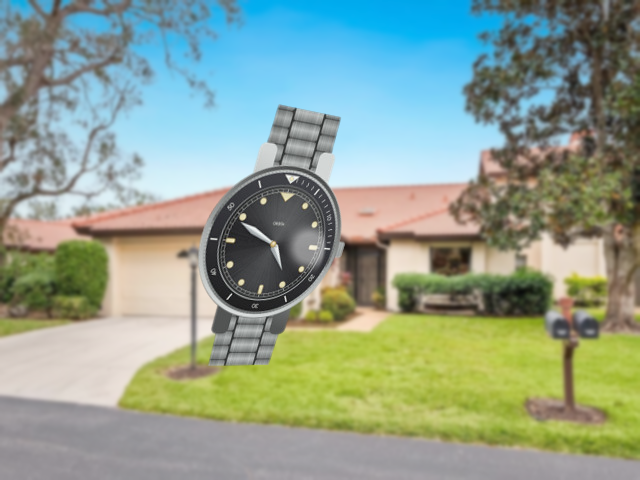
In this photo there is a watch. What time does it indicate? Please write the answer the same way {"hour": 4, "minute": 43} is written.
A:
{"hour": 4, "minute": 49}
